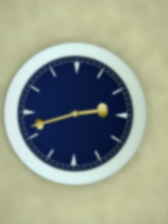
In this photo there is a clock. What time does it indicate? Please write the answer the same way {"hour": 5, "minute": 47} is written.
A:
{"hour": 2, "minute": 42}
